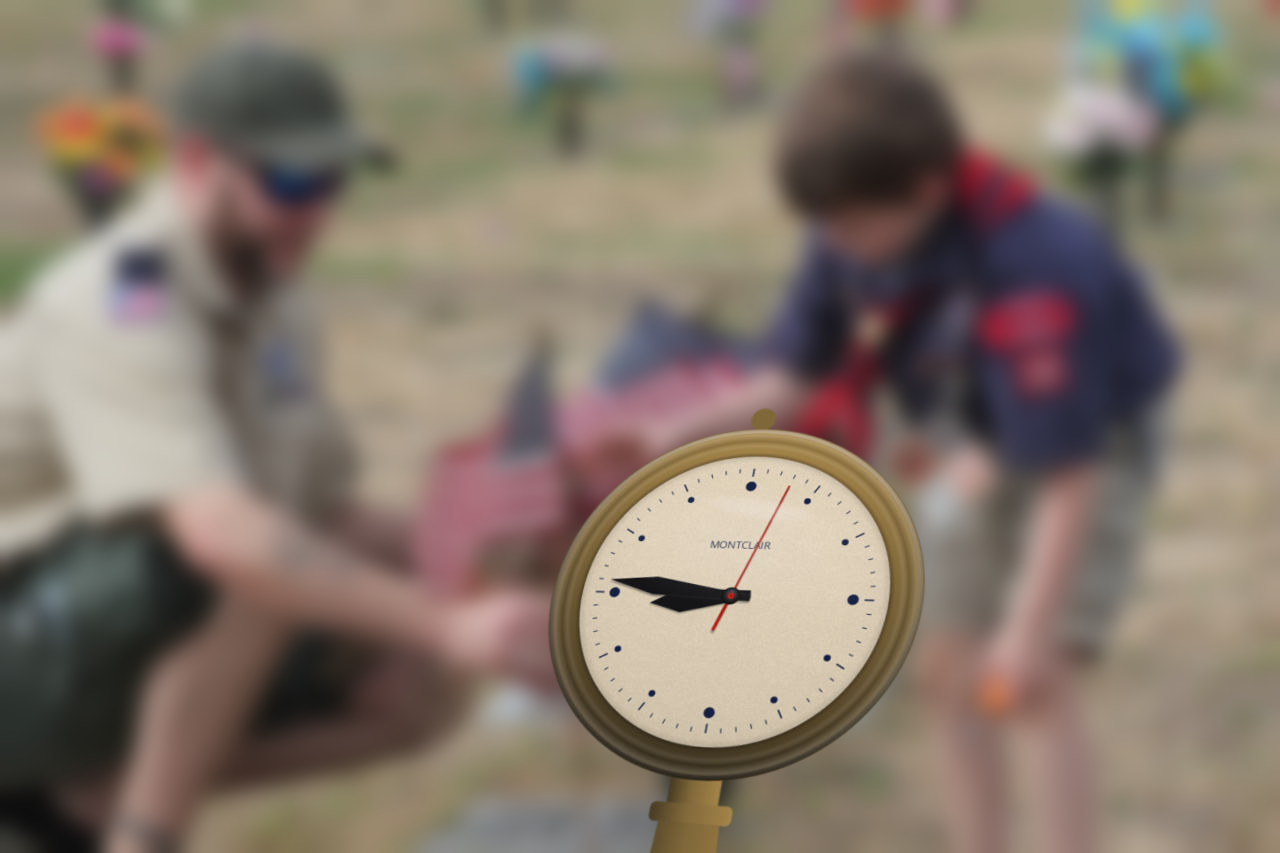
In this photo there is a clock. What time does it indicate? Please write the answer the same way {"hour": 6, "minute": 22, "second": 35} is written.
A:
{"hour": 8, "minute": 46, "second": 3}
